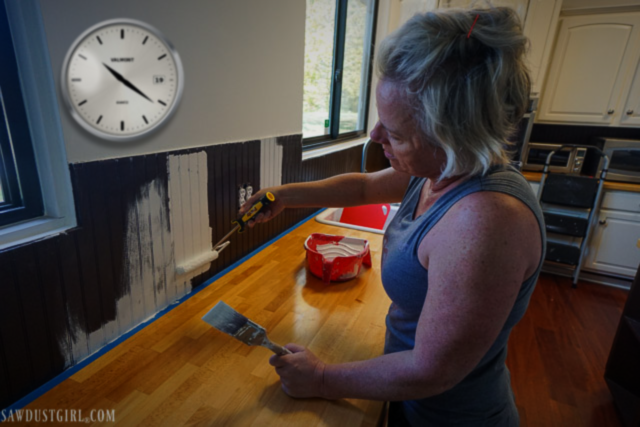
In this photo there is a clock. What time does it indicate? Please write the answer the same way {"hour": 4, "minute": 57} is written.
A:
{"hour": 10, "minute": 21}
